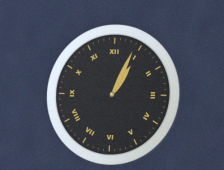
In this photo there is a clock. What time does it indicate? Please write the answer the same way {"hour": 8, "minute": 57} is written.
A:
{"hour": 1, "minute": 4}
